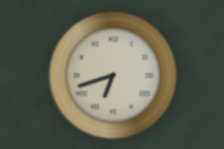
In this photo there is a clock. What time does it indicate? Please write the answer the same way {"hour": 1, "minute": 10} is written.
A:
{"hour": 6, "minute": 42}
